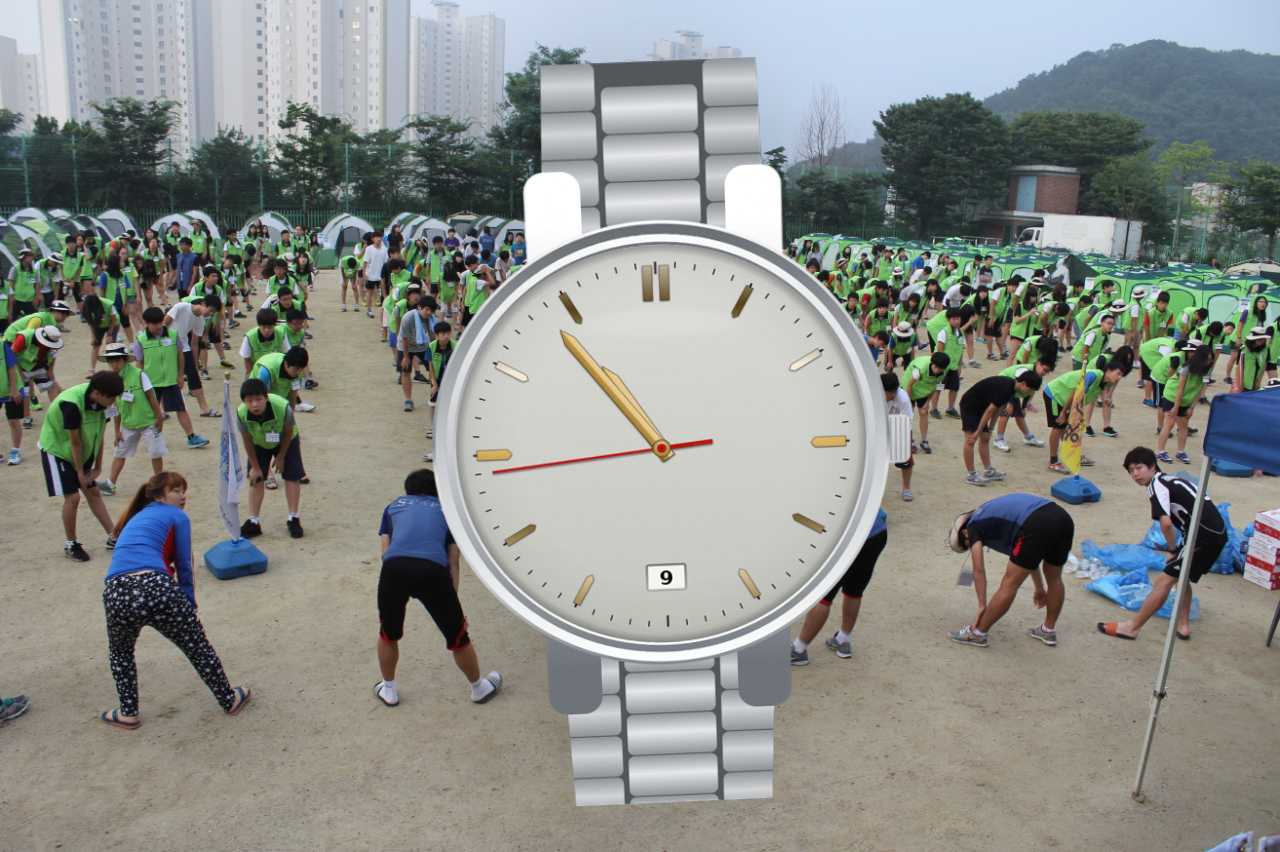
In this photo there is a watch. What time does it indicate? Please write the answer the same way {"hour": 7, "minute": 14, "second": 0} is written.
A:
{"hour": 10, "minute": 53, "second": 44}
